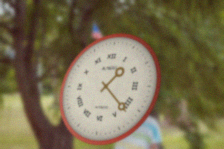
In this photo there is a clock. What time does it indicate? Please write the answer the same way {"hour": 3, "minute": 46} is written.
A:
{"hour": 1, "minute": 22}
